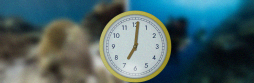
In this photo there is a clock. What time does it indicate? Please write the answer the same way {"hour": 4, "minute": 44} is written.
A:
{"hour": 7, "minute": 1}
